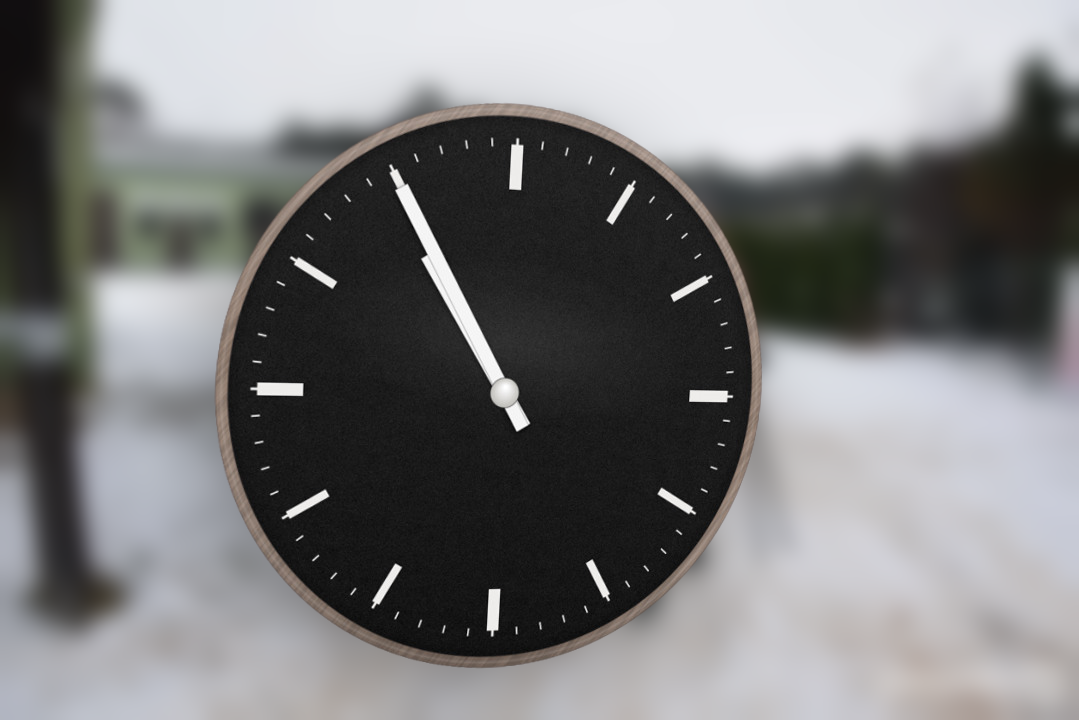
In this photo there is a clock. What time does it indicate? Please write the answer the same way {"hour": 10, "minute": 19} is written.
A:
{"hour": 10, "minute": 55}
